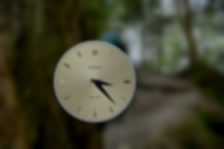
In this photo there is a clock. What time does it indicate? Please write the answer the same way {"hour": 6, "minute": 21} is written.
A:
{"hour": 3, "minute": 23}
